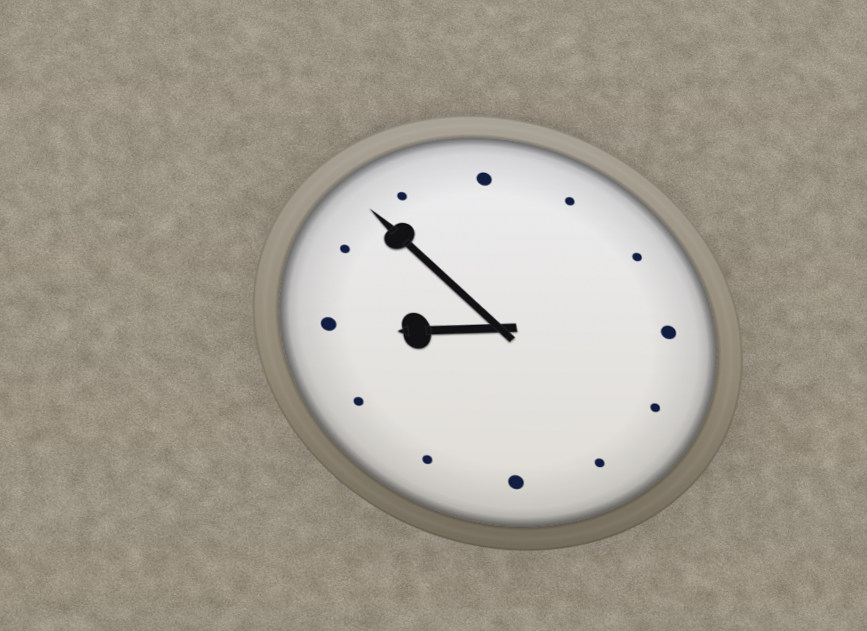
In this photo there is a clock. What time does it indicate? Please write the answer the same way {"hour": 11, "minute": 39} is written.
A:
{"hour": 8, "minute": 53}
